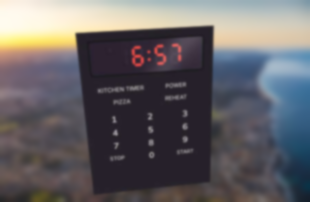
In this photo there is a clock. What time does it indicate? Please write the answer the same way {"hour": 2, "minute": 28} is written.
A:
{"hour": 6, "minute": 57}
